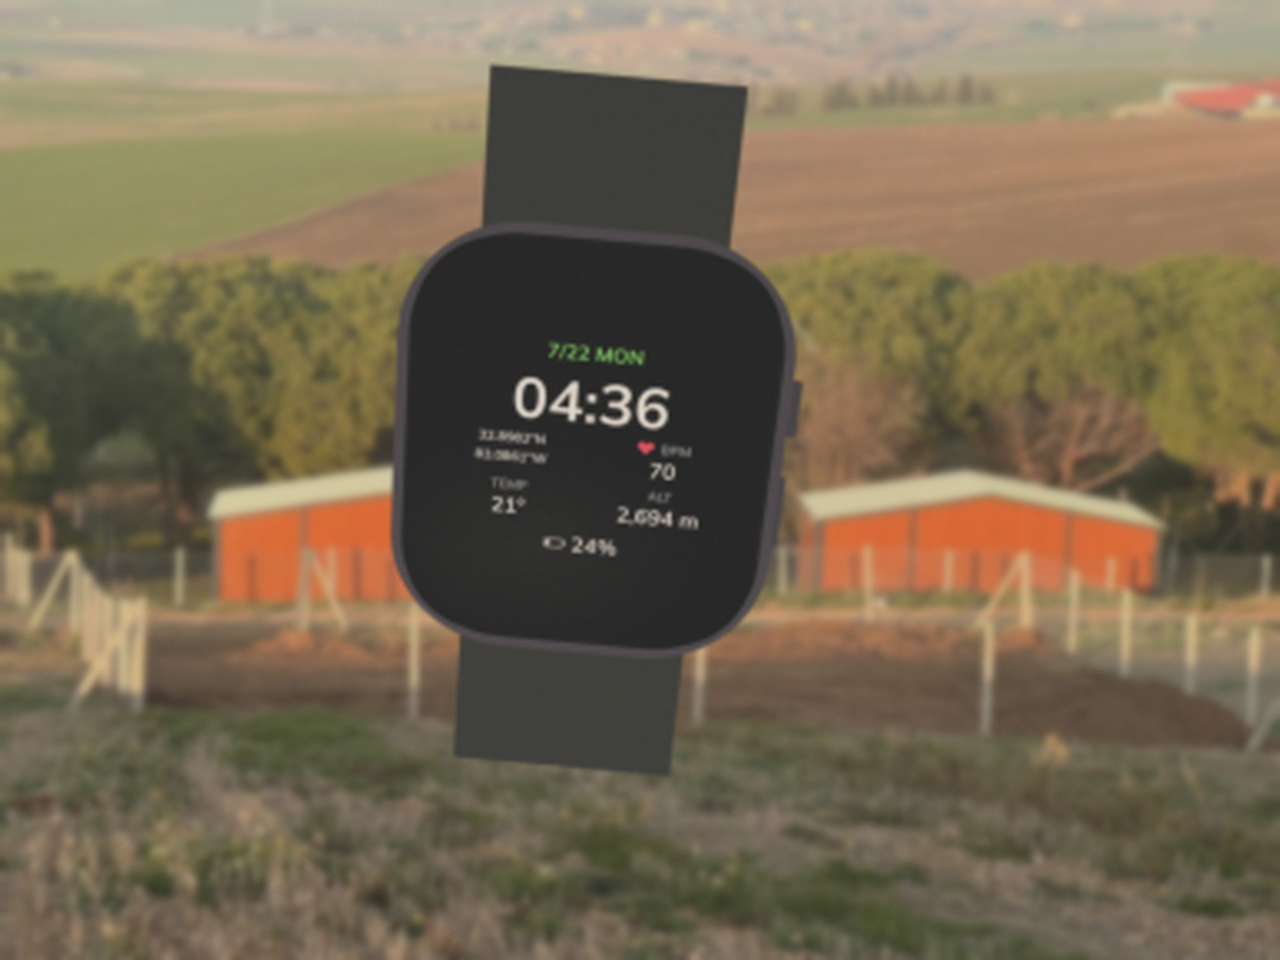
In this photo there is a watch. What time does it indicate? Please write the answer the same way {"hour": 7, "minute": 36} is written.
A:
{"hour": 4, "minute": 36}
